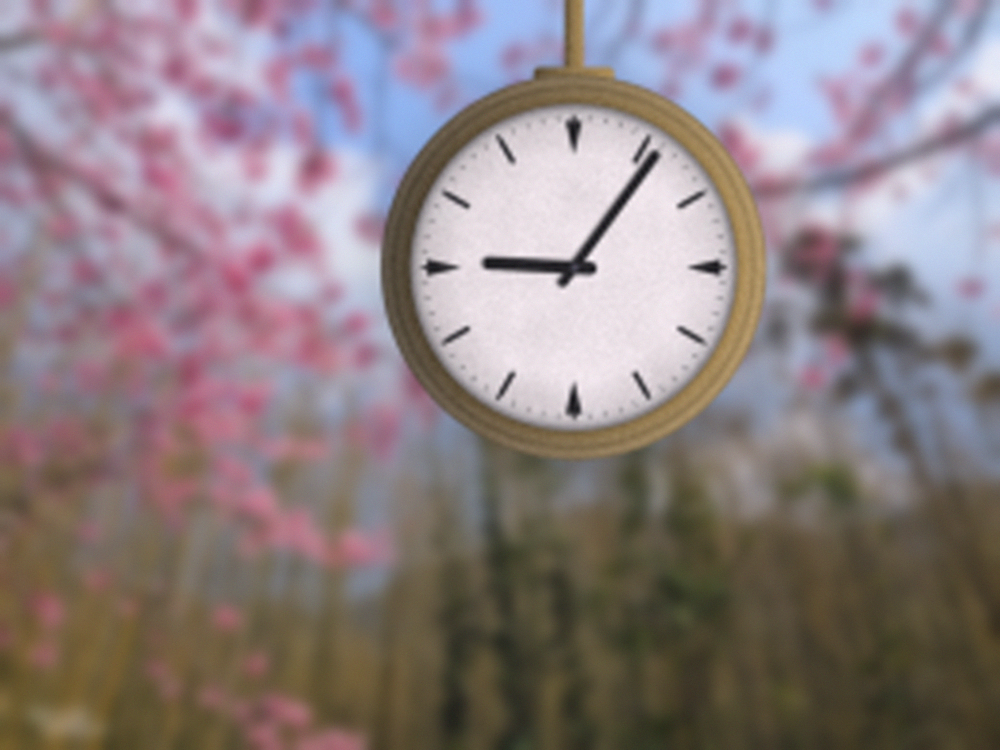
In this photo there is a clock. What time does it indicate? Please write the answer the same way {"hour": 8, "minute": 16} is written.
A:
{"hour": 9, "minute": 6}
